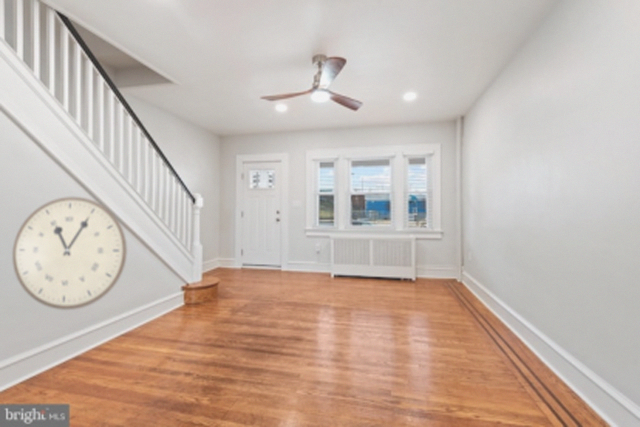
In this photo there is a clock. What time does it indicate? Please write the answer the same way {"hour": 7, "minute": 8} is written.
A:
{"hour": 11, "minute": 5}
